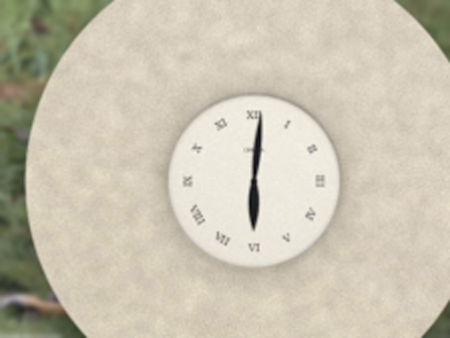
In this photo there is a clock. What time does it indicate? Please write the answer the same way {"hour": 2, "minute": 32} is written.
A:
{"hour": 6, "minute": 1}
